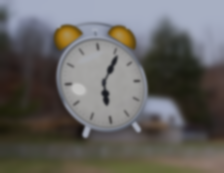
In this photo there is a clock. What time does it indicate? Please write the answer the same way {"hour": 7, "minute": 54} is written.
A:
{"hour": 6, "minute": 6}
